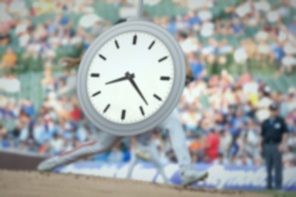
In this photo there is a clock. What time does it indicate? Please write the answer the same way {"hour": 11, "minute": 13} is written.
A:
{"hour": 8, "minute": 23}
